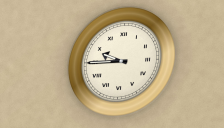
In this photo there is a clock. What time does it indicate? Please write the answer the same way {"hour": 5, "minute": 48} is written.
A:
{"hour": 9, "minute": 45}
